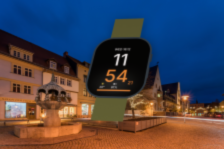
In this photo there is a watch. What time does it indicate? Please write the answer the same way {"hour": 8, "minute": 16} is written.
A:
{"hour": 11, "minute": 54}
